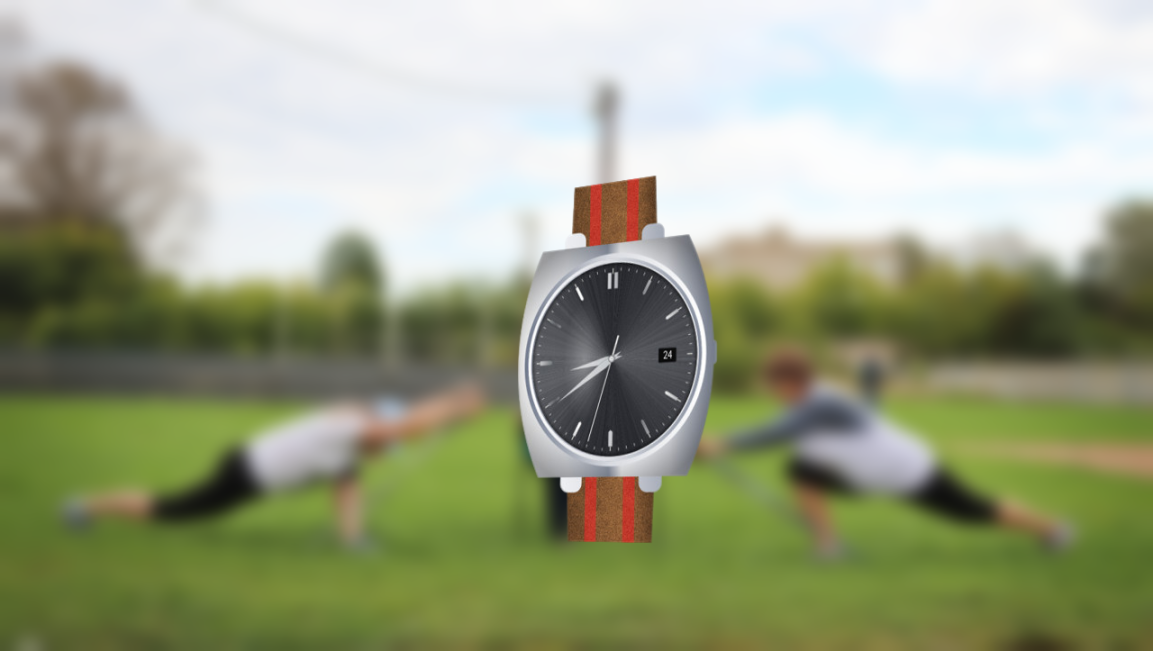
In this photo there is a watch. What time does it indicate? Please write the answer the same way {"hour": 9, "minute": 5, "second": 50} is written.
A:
{"hour": 8, "minute": 39, "second": 33}
